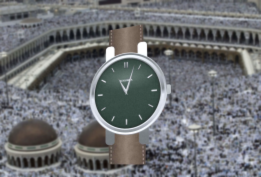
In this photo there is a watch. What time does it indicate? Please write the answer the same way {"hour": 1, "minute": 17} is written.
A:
{"hour": 11, "minute": 3}
